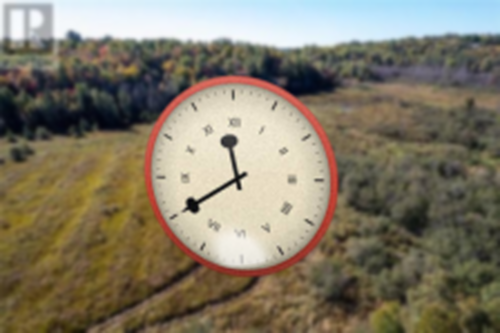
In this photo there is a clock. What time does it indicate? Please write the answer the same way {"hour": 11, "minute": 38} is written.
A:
{"hour": 11, "minute": 40}
